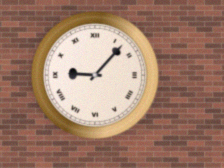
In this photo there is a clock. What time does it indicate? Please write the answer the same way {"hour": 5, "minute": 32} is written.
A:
{"hour": 9, "minute": 7}
